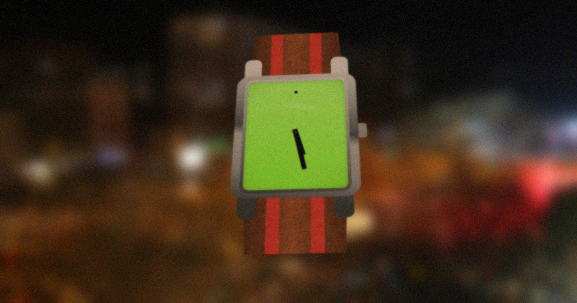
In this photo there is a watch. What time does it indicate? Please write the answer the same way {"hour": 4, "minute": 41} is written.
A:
{"hour": 5, "minute": 28}
